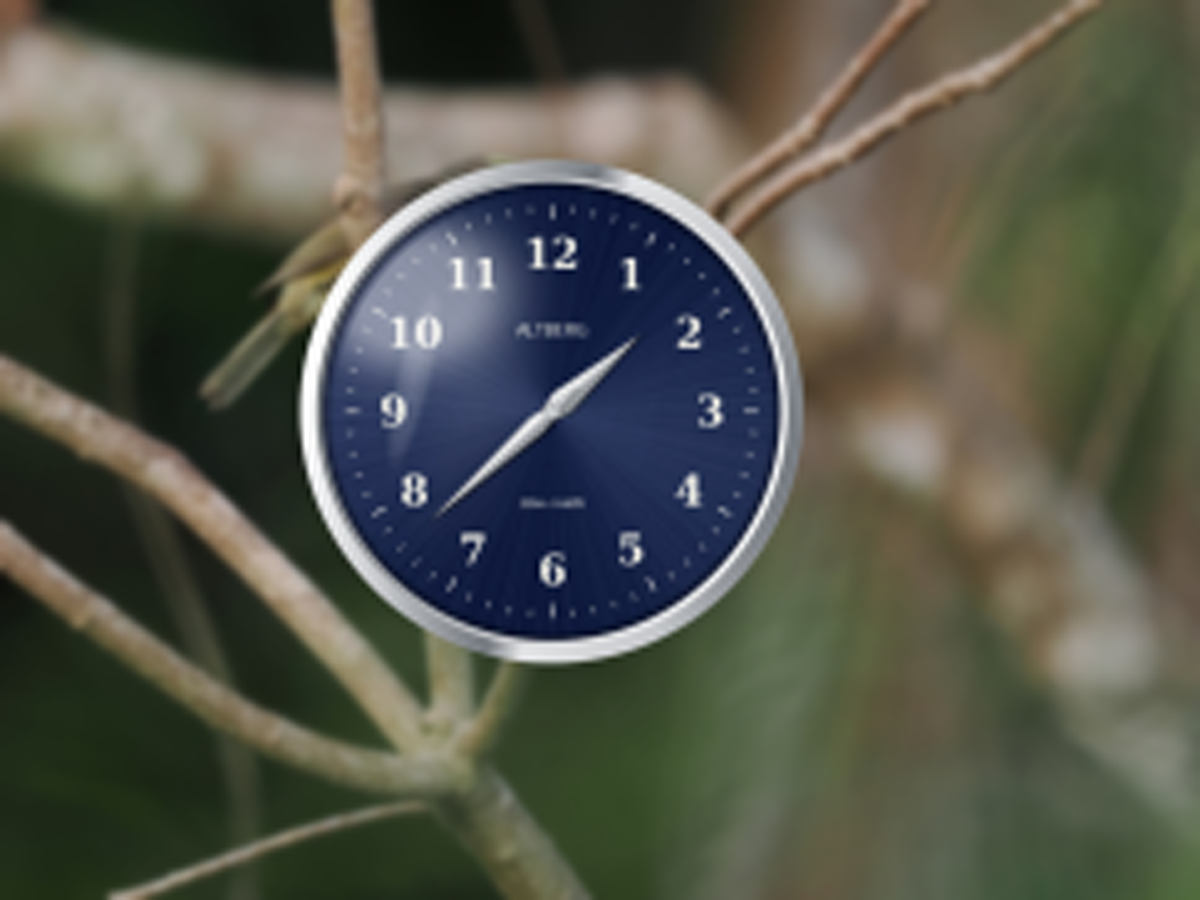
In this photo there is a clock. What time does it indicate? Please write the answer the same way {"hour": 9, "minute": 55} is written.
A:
{"hour": 1, "minute": 38}
